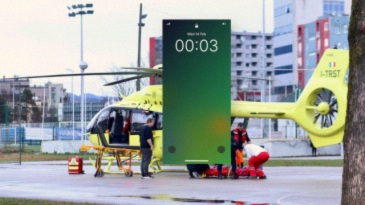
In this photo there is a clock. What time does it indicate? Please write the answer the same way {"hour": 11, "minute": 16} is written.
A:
{"hour": 0, "minute": 3}
